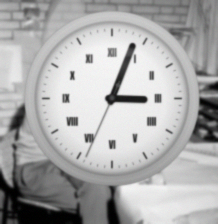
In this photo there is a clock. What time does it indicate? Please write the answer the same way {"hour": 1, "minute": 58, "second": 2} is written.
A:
{"hour": 3, "minute": 3, "second": 34}
